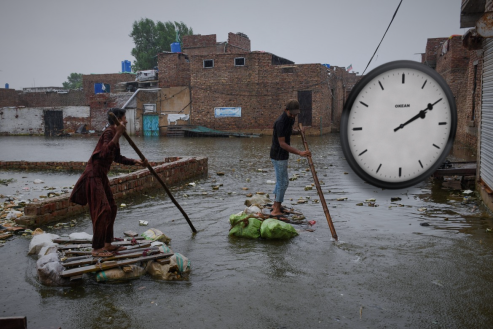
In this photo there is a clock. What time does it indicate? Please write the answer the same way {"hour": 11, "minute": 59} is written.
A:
{"hour": 2, "minute": 10}
